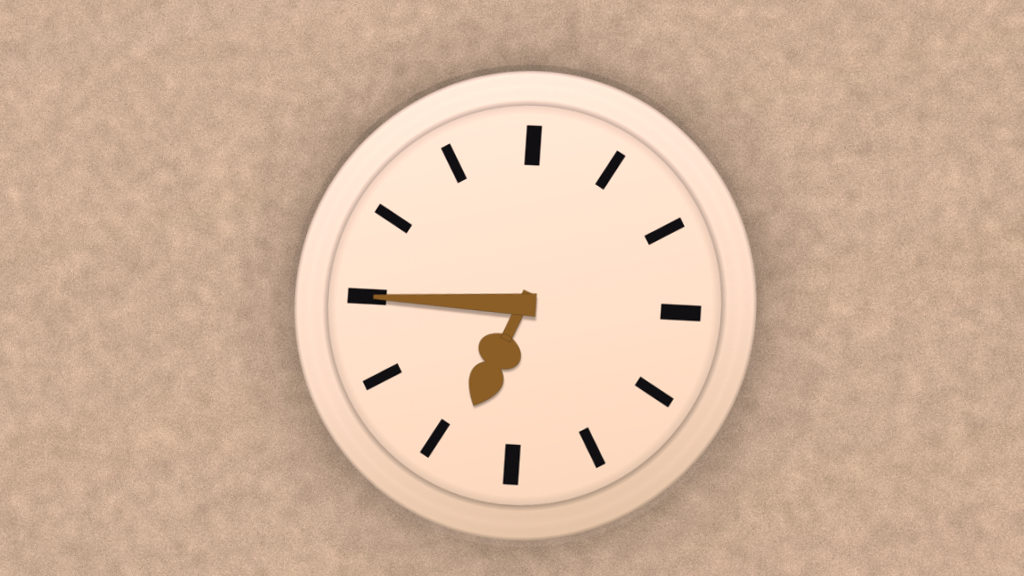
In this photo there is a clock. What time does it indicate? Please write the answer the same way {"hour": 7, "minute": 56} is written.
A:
{"hour": 6, "minute": 45}
